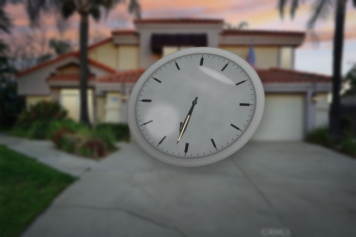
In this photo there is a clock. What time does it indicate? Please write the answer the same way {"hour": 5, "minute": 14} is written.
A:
{"hour": 6, "minute": 32}
